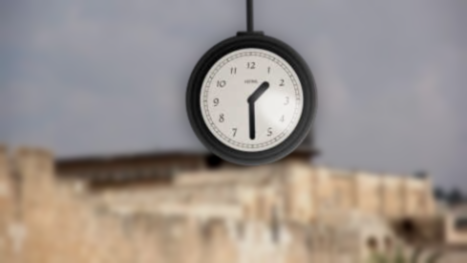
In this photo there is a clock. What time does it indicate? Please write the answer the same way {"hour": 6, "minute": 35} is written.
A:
{"hour": 1, "minute": 30}
